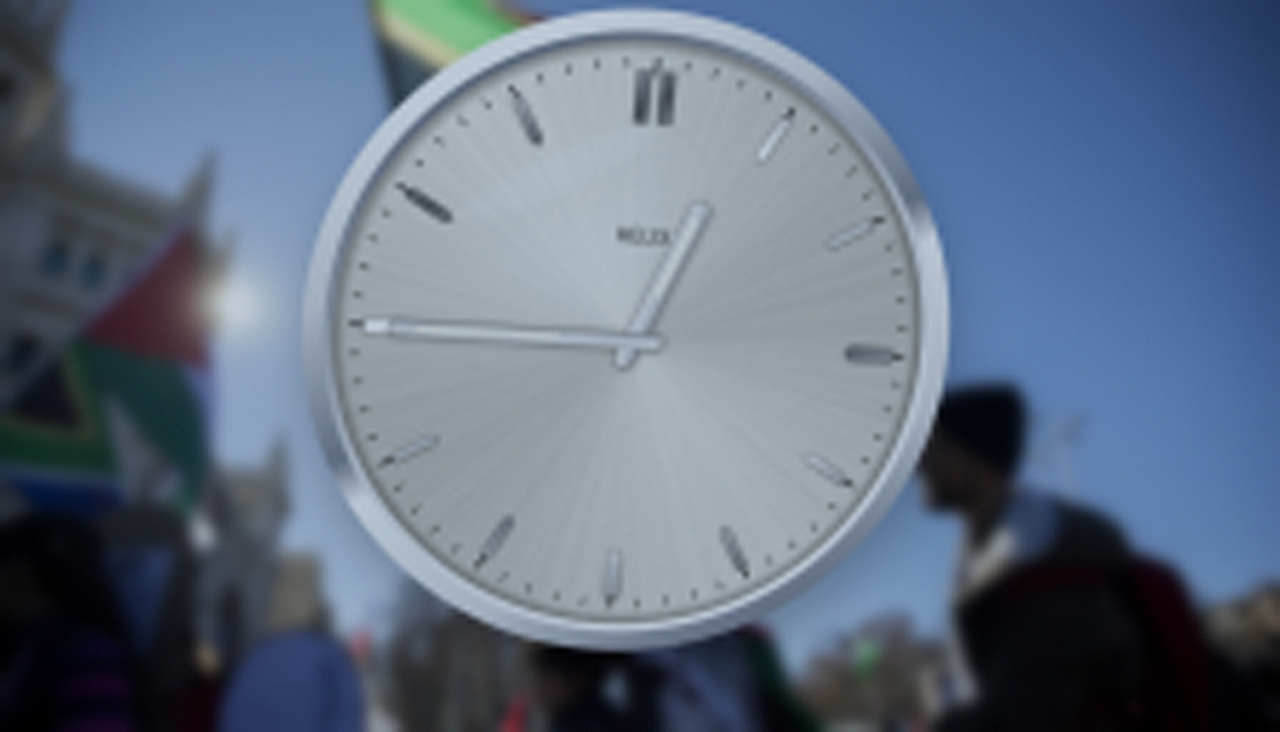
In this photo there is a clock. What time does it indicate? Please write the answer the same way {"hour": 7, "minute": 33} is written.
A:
{"hour": 12, "minute": 45}
